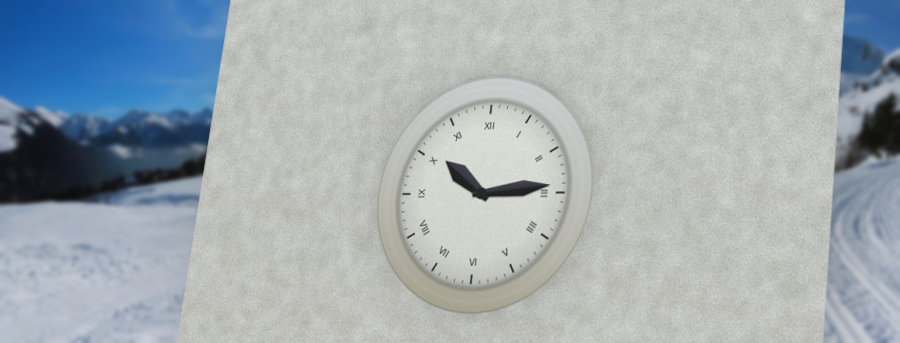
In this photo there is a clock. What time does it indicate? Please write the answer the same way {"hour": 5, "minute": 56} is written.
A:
{"hour": 10, "minute": 14}
